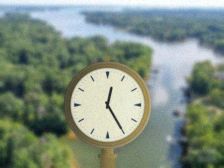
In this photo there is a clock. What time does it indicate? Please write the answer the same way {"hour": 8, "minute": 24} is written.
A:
{"hour": 12, "minute": 25}
